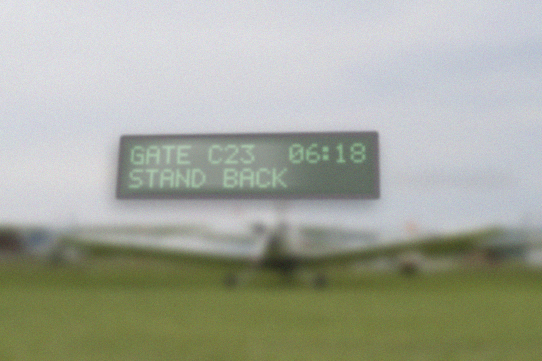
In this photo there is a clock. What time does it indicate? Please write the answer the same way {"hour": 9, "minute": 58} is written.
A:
{"hour": 6, "minute": 18}
